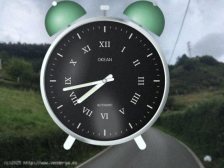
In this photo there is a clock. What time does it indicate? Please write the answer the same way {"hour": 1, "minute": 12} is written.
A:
{"hour": 7, "minute": 43}
